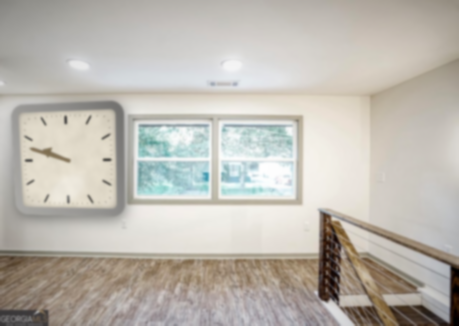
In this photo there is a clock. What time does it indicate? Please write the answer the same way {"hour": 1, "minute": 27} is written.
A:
{"hour": 9, "minute": 48}
